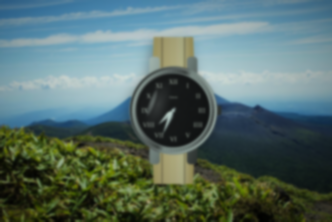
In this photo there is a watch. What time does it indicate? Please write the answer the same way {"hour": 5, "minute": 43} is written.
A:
{"hour": 7, "minute": 34}
